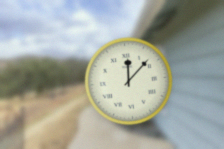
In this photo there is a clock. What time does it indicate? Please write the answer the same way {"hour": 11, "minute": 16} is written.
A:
{"hour": 12, "minute": 8}
